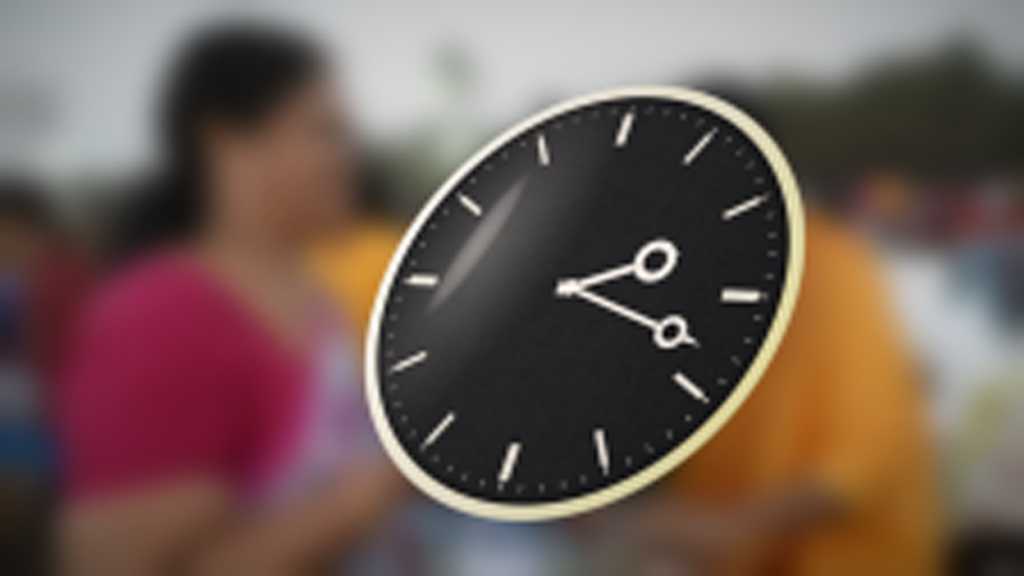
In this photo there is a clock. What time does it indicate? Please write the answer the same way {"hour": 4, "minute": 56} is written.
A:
{"hour": 2, "minute": 18}
